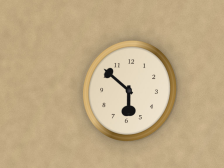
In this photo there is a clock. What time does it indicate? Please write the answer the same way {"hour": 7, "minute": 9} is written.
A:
{"hour": 5, "minute": 51}
